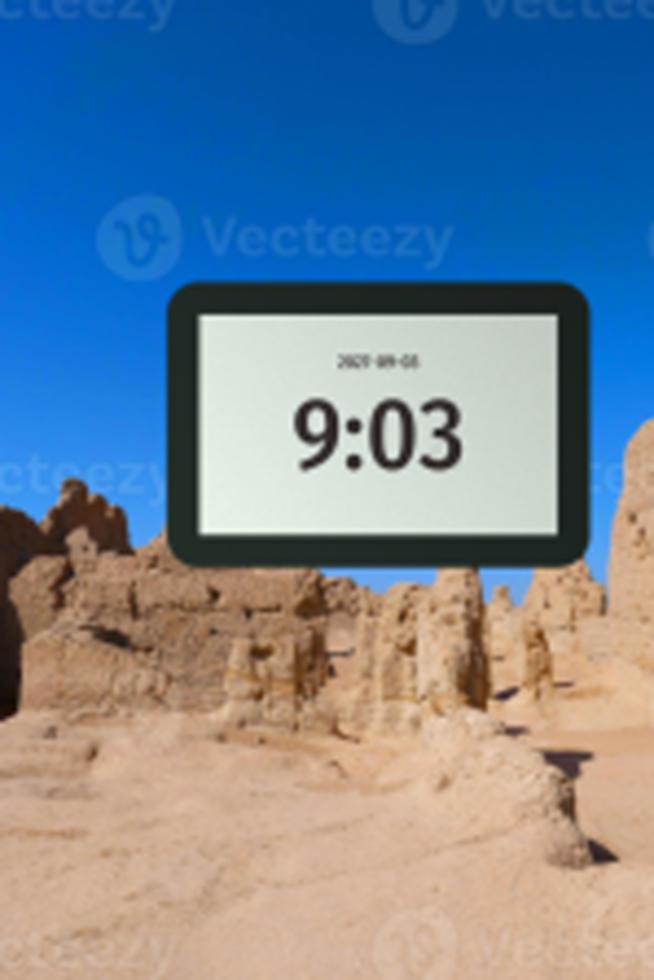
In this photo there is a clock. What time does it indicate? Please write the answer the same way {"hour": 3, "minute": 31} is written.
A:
{"hour": 9, "minute": 3}
